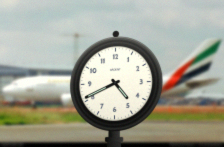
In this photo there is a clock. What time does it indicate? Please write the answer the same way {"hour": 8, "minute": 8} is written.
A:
{"hour": 4, "minute": 41}
